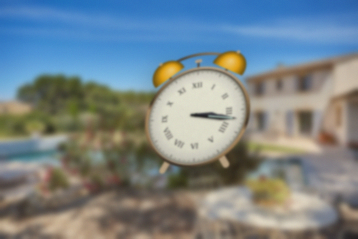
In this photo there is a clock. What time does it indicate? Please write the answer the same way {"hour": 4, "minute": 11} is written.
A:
{"hour": 3, "minute": 17}
